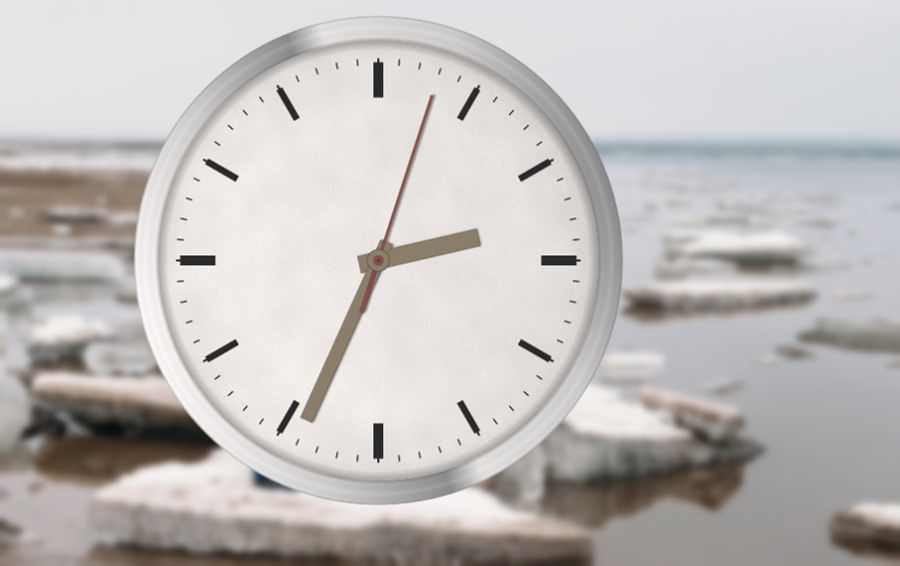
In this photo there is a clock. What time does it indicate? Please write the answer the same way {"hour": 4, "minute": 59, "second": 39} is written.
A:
{"hour": 2, "minute": 34, "second": 3}
